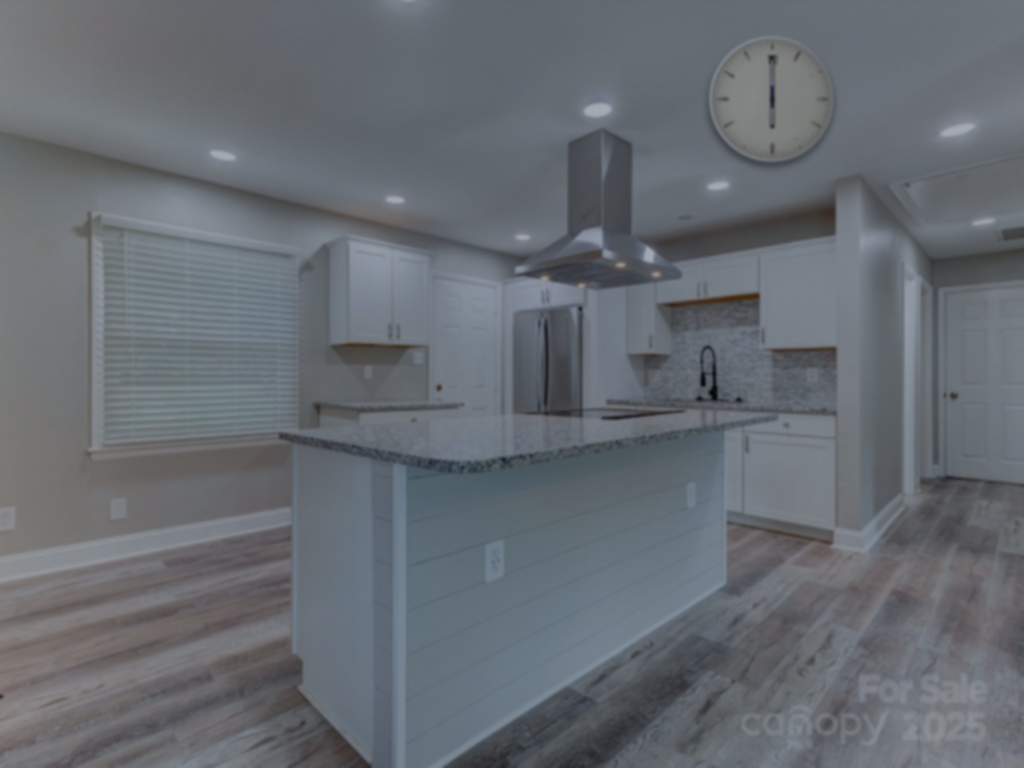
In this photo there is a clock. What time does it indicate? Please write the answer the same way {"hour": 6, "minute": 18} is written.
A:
{"hour": 6, "minute": 0}
